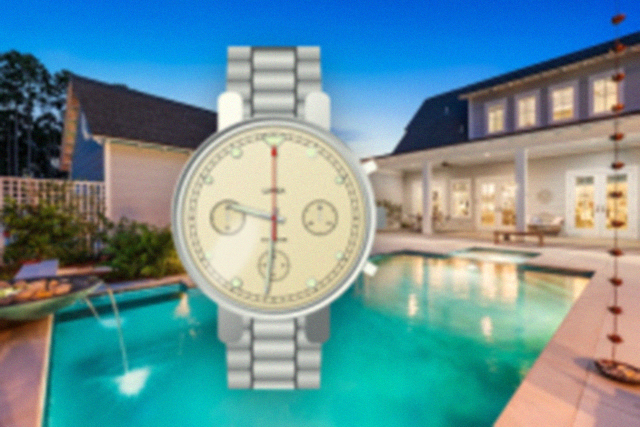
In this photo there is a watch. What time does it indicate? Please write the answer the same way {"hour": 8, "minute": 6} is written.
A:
{"hour": 9, "minute": 31}
